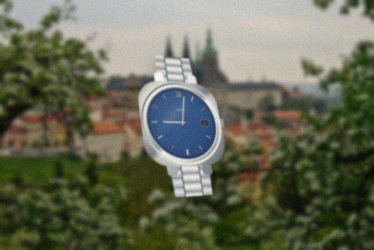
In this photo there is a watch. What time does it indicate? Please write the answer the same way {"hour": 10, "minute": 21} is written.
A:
{"hour": 9, "minute": 2}
